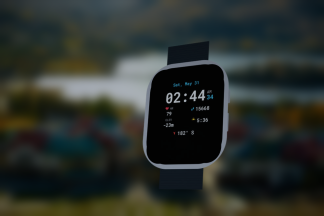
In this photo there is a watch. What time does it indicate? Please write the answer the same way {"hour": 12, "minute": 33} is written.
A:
{"hour": 2, "minute": 44}
